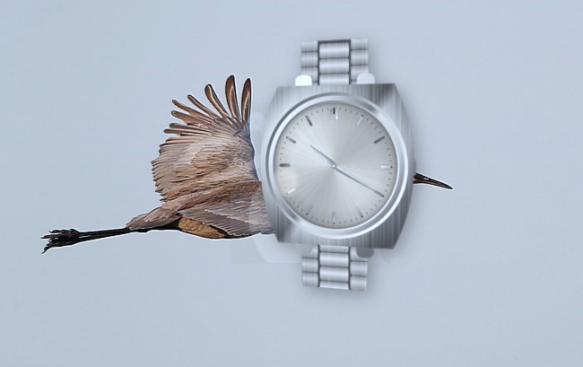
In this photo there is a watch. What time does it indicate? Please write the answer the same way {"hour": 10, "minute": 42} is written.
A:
{"hour": 10, "minute": 20}
